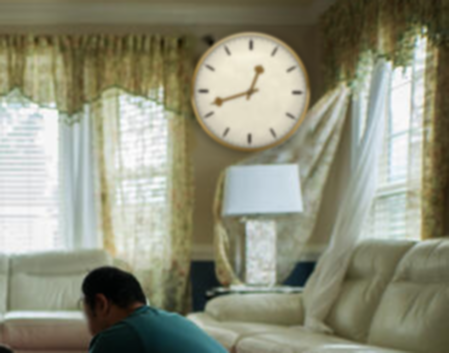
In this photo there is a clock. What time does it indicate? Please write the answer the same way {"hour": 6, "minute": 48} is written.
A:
{"hour": 12, "minute": 42}
